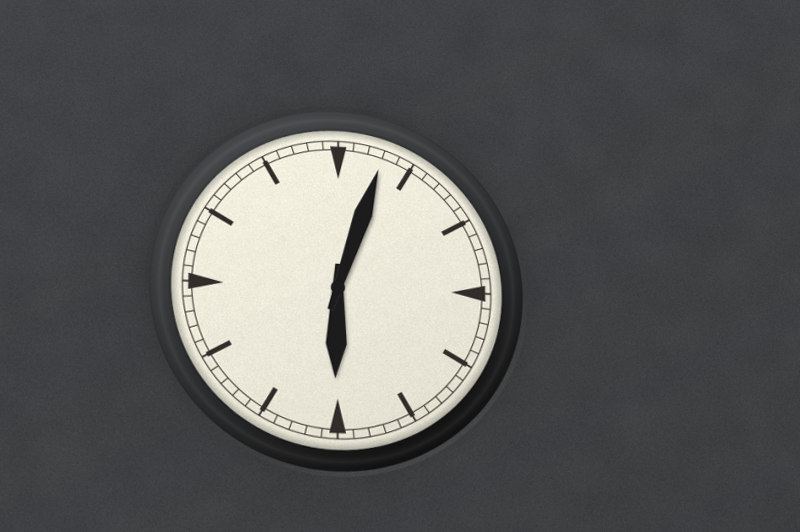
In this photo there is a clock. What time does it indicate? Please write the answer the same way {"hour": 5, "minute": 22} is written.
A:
{"hour": 6, "minute": 3}
